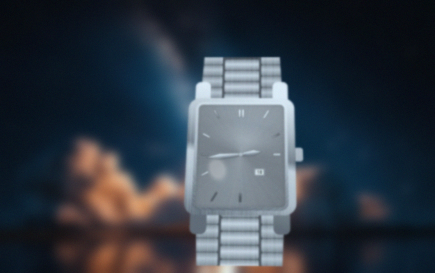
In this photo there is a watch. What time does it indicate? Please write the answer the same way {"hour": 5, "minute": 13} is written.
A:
{"hour": 2, "minute": 44}
